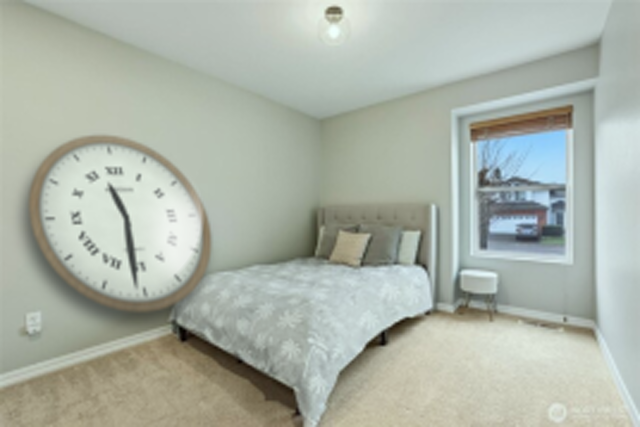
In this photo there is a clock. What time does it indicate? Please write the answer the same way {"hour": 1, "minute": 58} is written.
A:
{"hour": 11, "minute": 31}
